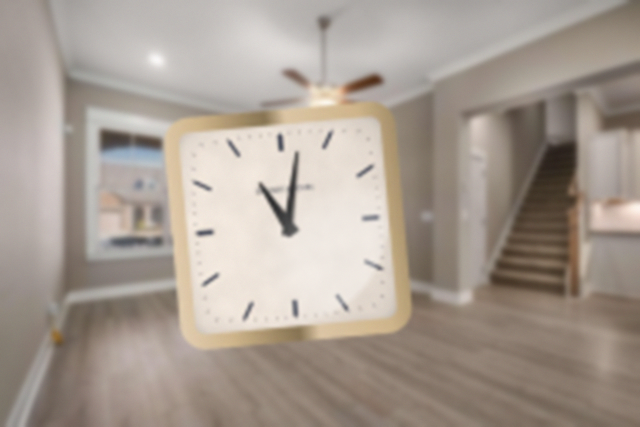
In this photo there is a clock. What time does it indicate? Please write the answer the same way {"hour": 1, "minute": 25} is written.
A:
{"hour": 11, "minute": 2}
